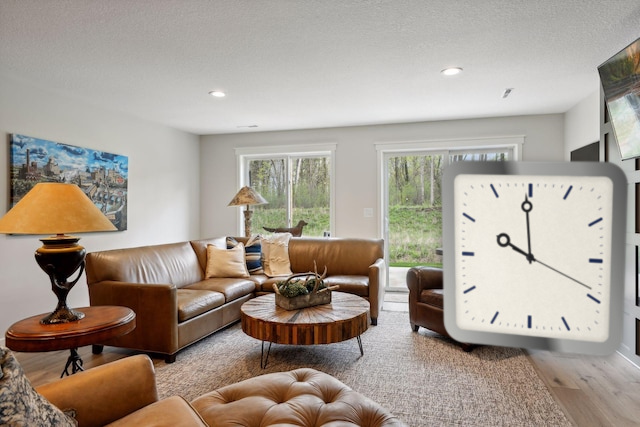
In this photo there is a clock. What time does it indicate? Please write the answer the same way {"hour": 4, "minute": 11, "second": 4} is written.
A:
{"hour": 9, "minute": 59, "second": 19}
